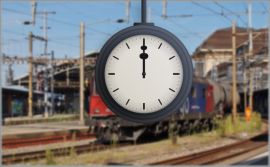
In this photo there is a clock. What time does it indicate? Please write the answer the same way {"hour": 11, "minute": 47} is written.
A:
{"hour": 12, "minute": 0}
